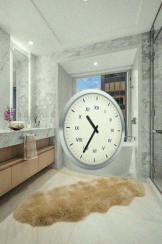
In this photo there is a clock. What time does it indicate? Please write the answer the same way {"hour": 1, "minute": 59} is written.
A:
{"hour": 10, "minute": 35}
